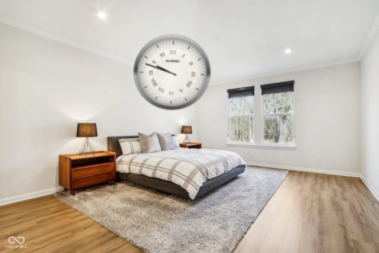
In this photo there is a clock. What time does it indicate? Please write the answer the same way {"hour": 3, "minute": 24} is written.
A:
{"hour": 9, "minute": 48}
